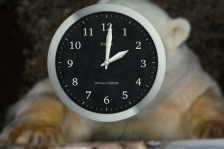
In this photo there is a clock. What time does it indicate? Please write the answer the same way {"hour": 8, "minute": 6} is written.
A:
{"hour": 2, "minute": 1}
